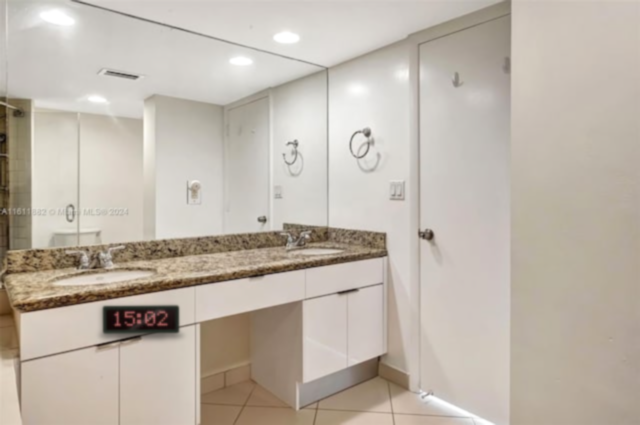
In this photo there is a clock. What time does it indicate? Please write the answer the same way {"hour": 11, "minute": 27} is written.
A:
{"hour": 15, "minute": 2}
